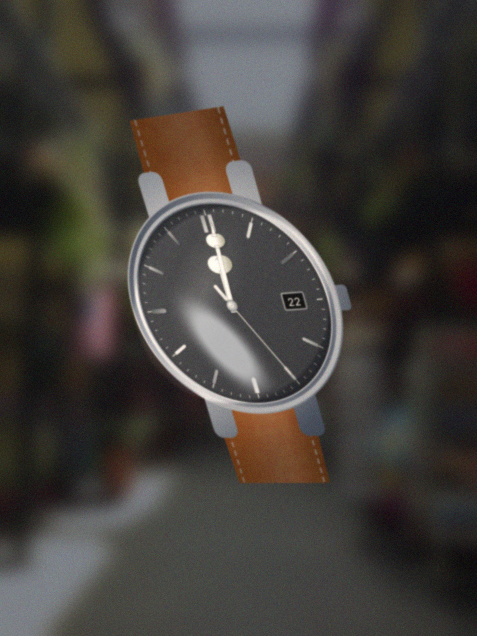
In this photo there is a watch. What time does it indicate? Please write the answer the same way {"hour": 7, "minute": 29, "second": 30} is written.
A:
{"hour": 12, "minute": 0, "second": 25}
